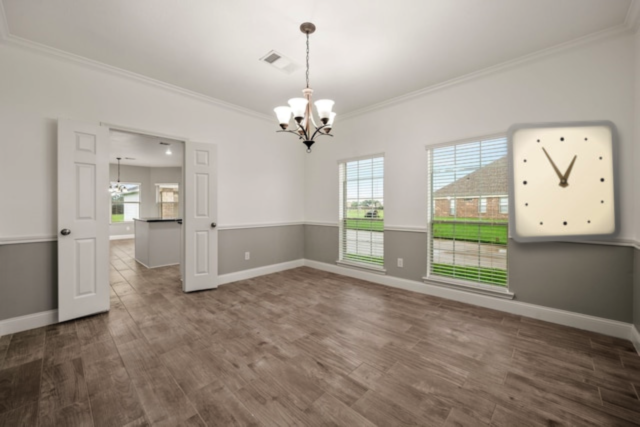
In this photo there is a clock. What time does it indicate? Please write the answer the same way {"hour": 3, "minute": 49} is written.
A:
{"hour": 12, "minute": 55}
